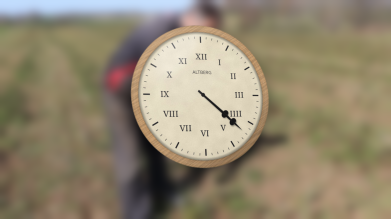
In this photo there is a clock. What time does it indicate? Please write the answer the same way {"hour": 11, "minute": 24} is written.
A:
{"hour": 4, "minute": 22}
